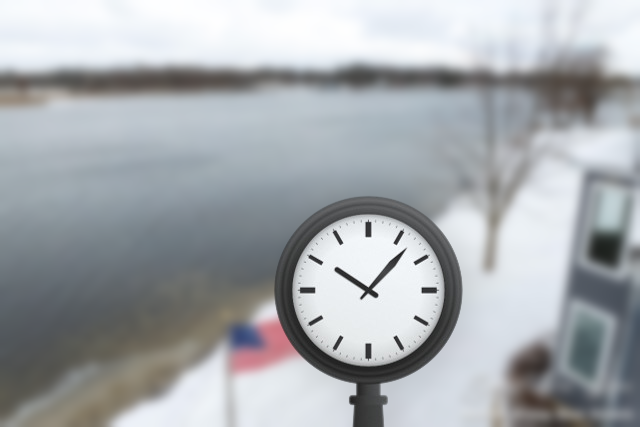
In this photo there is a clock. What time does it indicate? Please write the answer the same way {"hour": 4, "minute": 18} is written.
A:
{"hour": 10, "minute": 7}
